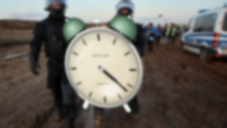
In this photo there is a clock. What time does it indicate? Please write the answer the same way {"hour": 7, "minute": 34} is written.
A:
{"hour": 4, "minute": 22}
